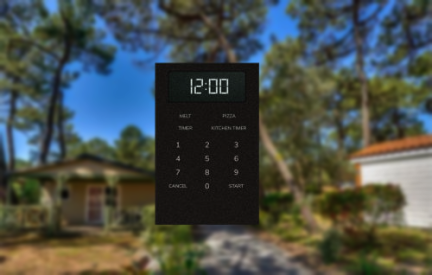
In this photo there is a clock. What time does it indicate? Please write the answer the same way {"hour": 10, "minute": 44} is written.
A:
{"hour": 12, "minute": 0}
